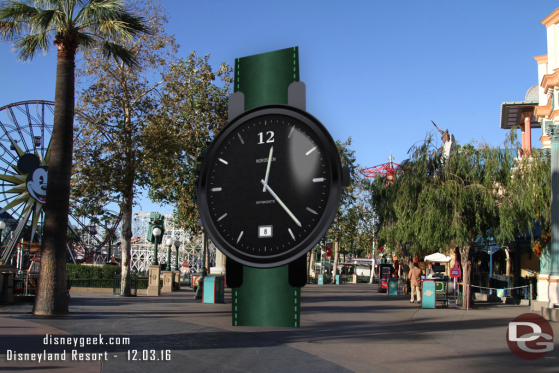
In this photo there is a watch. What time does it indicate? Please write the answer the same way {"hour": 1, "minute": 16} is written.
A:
{"hour": 12, "minute": 23}
